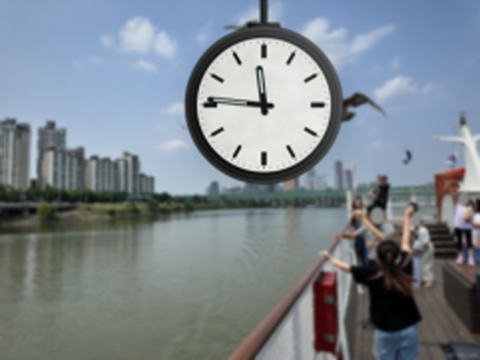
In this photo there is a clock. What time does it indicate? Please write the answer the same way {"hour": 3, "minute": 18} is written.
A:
{"hour": 11, "minute": 46}
